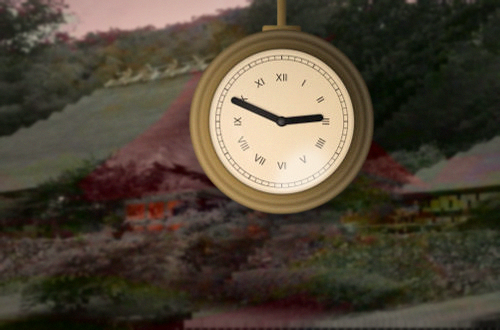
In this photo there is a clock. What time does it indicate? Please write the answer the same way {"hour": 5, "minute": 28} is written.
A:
{"hour": 2, "minute": 49}
